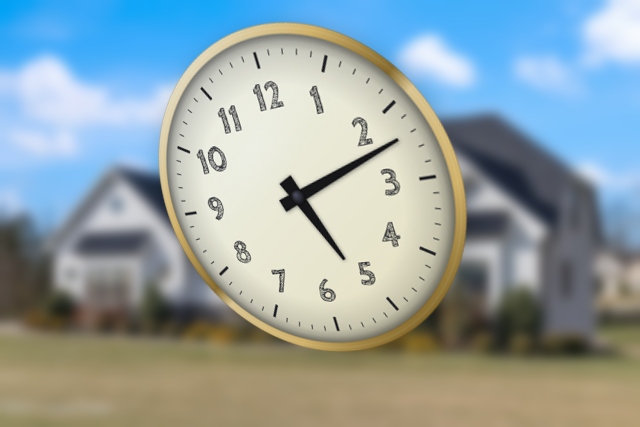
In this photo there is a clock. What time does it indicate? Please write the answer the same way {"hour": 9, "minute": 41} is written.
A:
{"hour": 5, "minute": 12}
